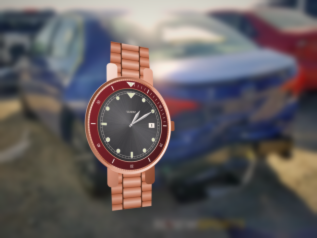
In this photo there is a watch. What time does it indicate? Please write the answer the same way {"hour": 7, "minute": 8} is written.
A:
{"hour": 1, "minute": 10}
